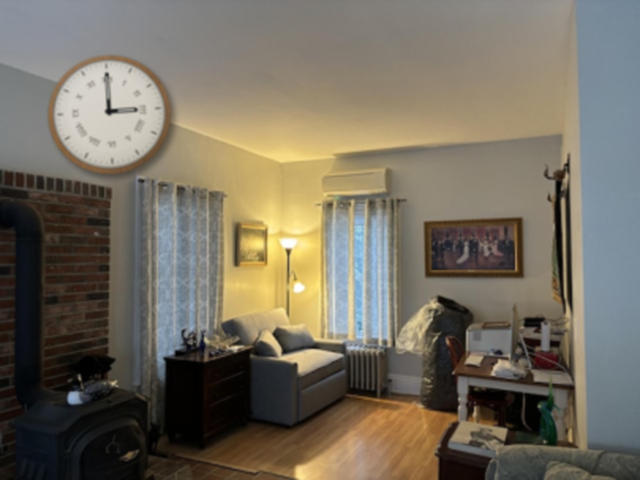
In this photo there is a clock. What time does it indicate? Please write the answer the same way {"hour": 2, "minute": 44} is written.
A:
{"hour": 3, "minute": 0}
